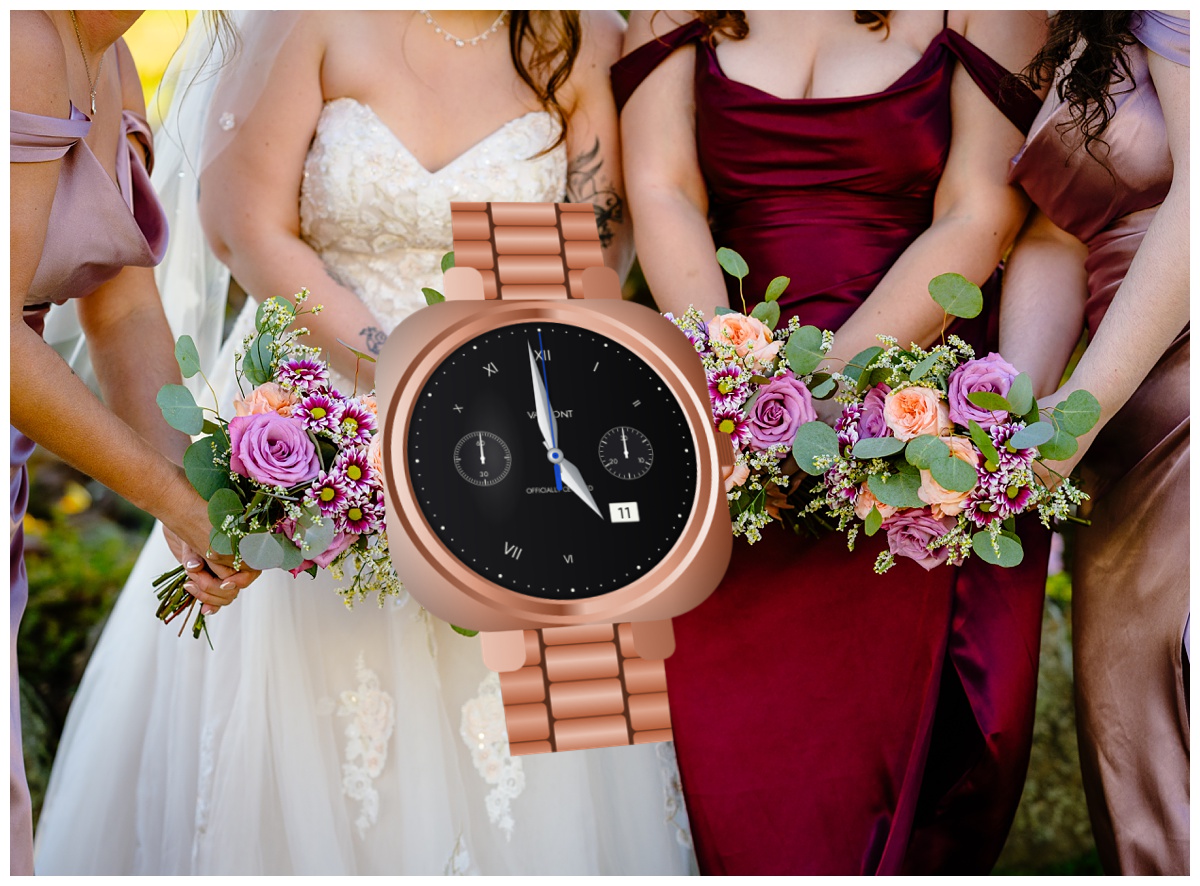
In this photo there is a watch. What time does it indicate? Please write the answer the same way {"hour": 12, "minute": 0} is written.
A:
{"hour": 4, "minute": 59}
